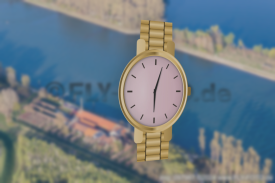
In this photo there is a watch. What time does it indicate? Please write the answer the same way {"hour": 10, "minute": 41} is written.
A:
{"hour": 6, "minute": 3}
